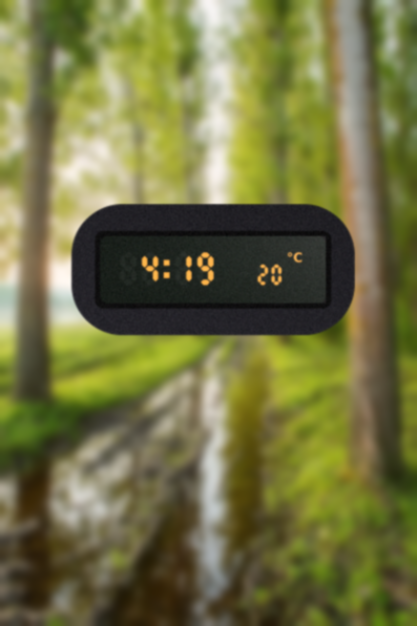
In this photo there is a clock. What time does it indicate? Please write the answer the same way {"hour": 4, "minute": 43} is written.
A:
{"hour": 4, "minute": 19}
